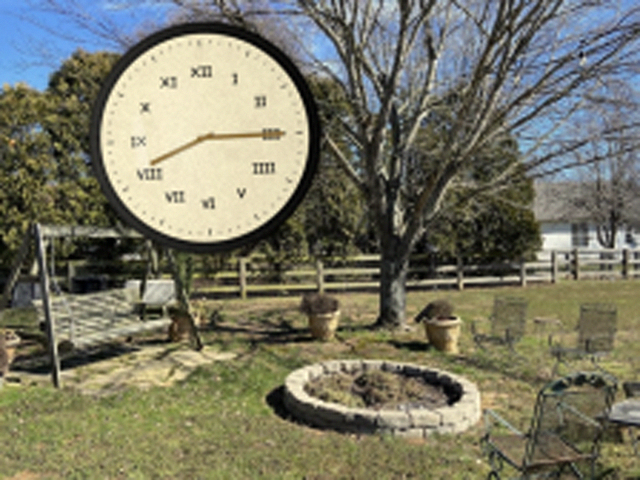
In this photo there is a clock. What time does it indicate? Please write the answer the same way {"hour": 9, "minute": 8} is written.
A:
{"hour": 8, "minute": 15}
